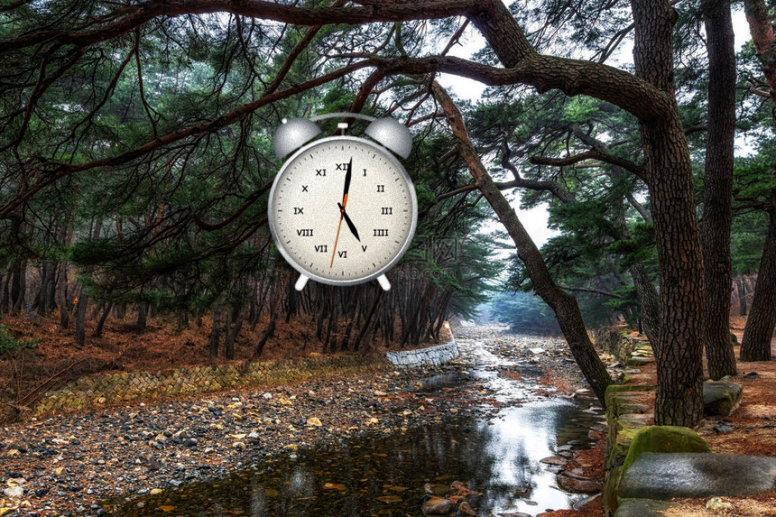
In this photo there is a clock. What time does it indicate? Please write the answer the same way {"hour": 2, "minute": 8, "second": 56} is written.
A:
{"hour": 5, "minute": 1, "second": 32}
